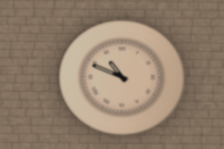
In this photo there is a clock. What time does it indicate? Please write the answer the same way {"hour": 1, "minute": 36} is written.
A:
{"hour": 10, "minute": 49}
